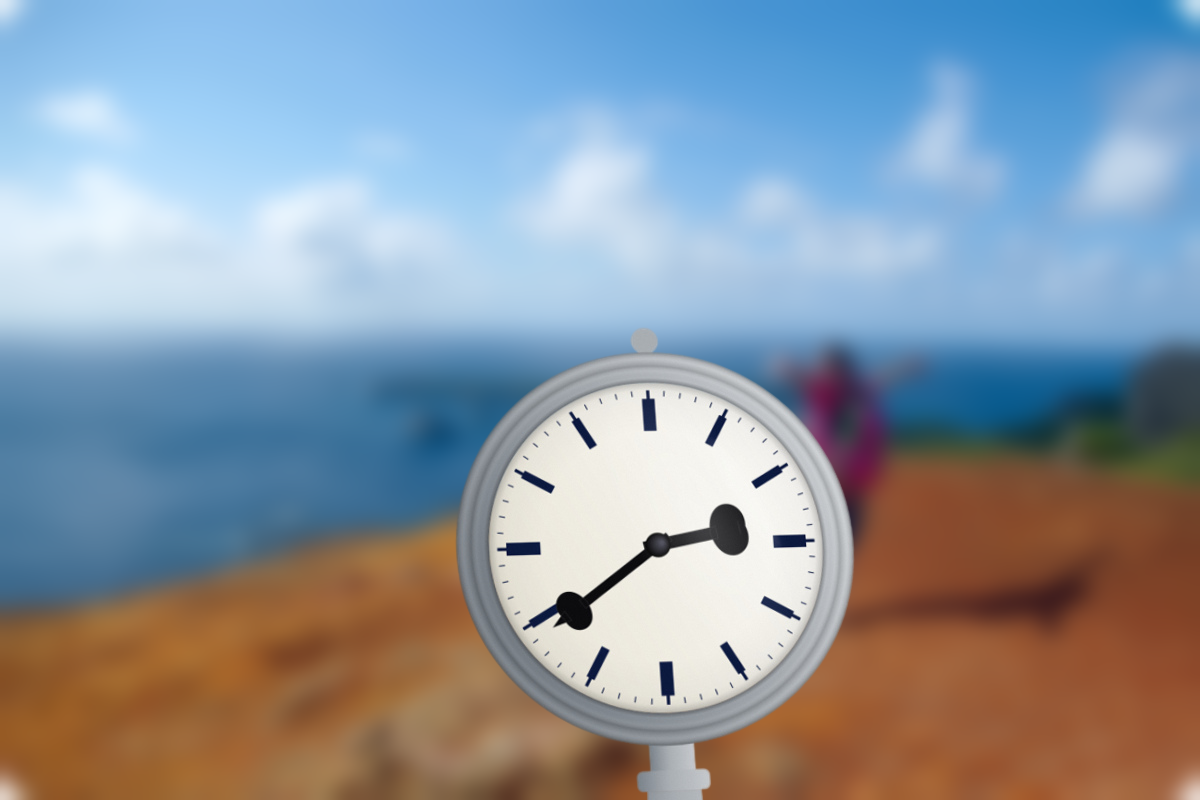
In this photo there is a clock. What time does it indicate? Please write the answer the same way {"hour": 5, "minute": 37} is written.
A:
{"hour": 2, "minute": 39}
